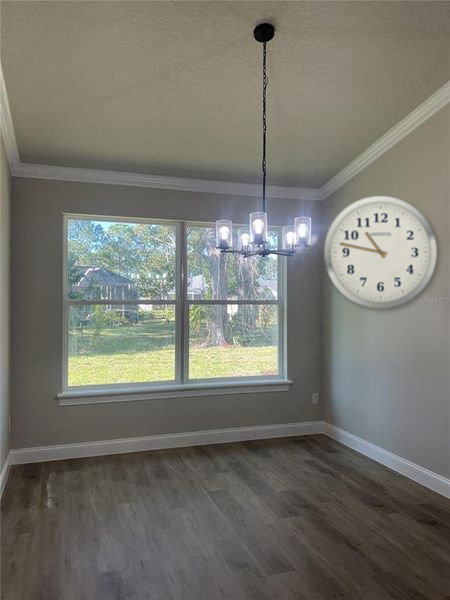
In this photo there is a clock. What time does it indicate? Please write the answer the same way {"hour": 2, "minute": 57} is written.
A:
{"hour": 10, "minute": 47}
